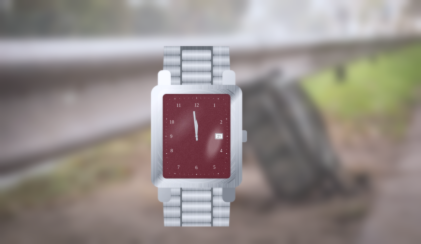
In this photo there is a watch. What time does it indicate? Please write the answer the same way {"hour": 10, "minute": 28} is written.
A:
{"hour": 11, "minute": 59}
